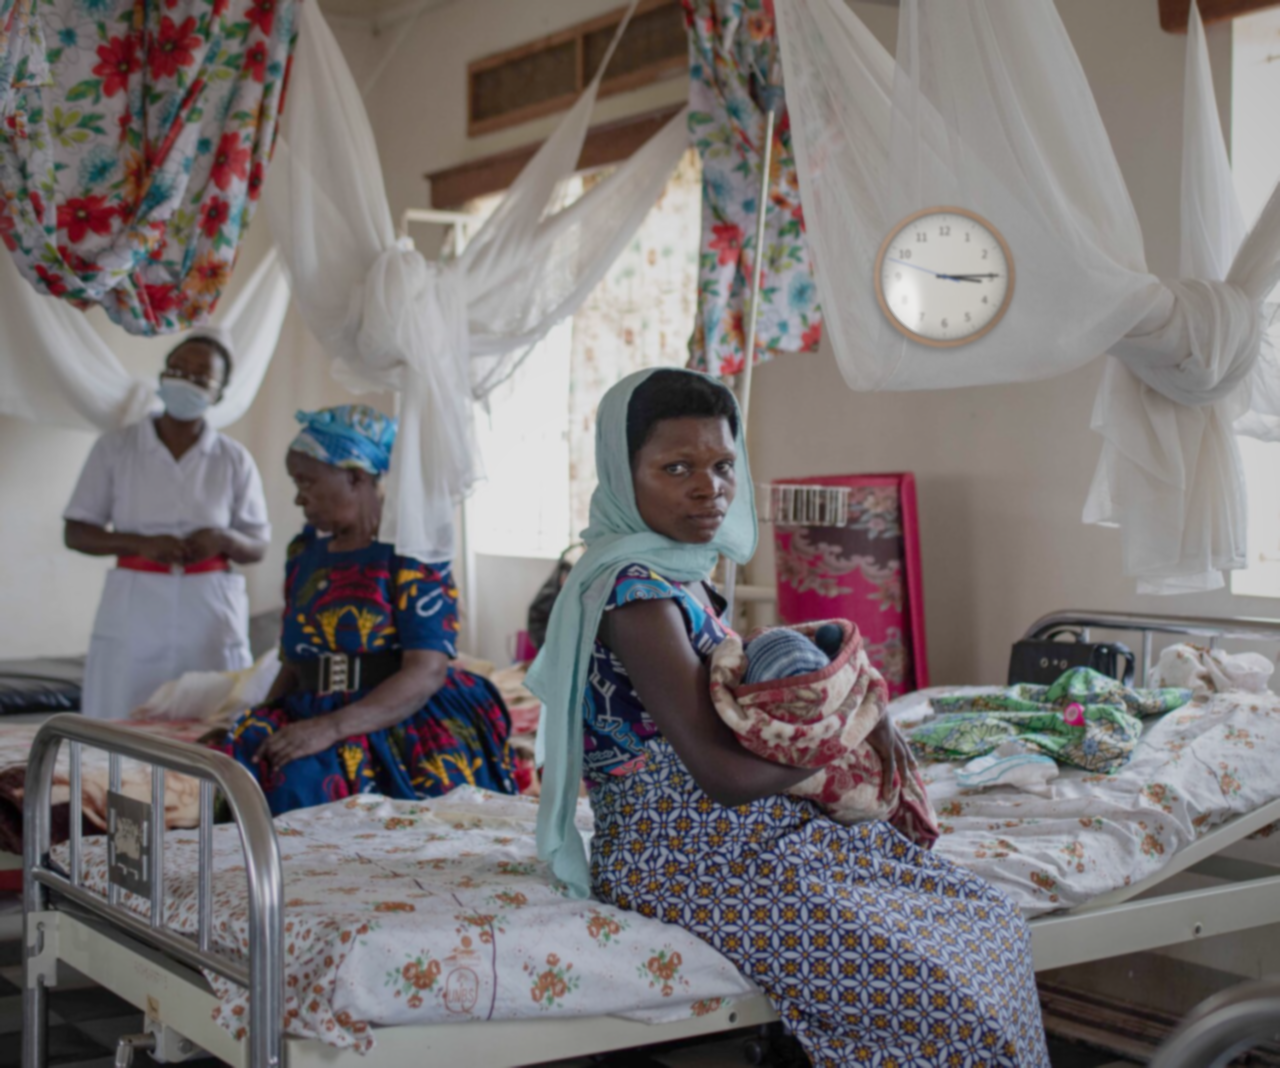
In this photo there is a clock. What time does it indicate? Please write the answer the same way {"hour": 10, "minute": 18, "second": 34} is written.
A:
{"hour": 3, "minute": 14, "second": 48}
